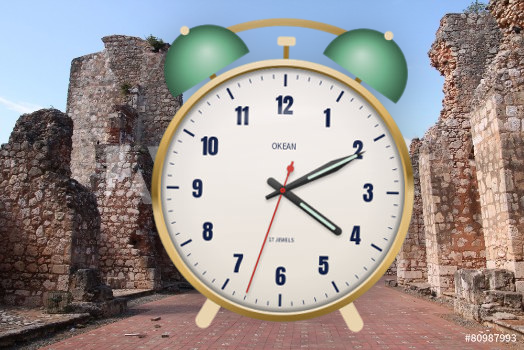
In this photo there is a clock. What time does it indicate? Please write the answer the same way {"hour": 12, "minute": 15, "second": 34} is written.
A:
{"hour": 4, "minute": 10, "second": 33}
